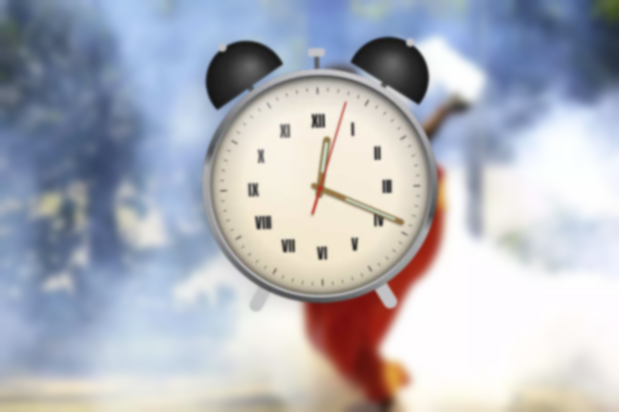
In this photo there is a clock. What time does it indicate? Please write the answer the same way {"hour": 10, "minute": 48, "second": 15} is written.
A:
{"hour": 12, "minute": 19, "second": 3}
